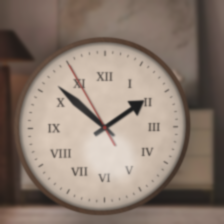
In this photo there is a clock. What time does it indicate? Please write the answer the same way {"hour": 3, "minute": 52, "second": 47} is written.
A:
{"hour": 1, "minute": 51, "second": 55}
